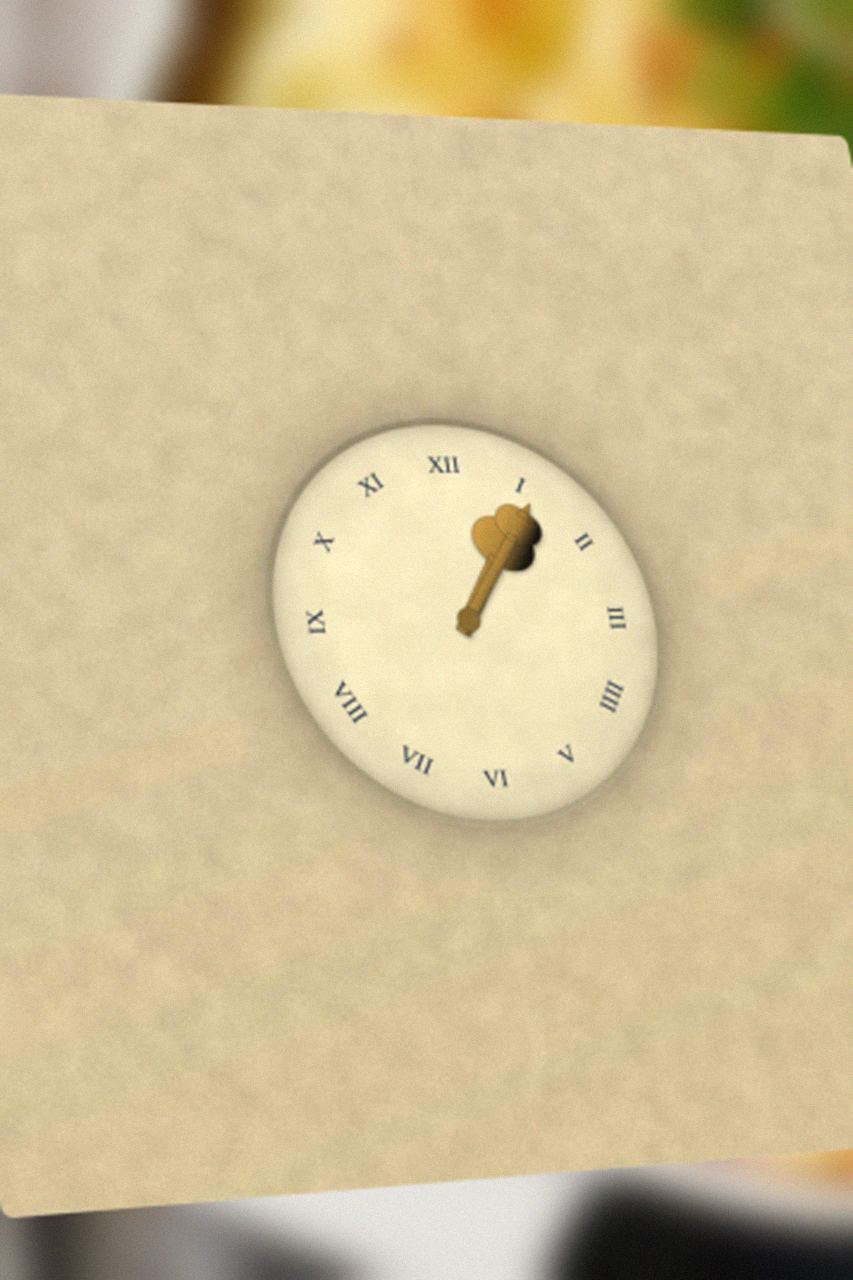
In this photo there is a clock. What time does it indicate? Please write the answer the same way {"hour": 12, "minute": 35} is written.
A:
{"hour": 1, "minute": 6}
